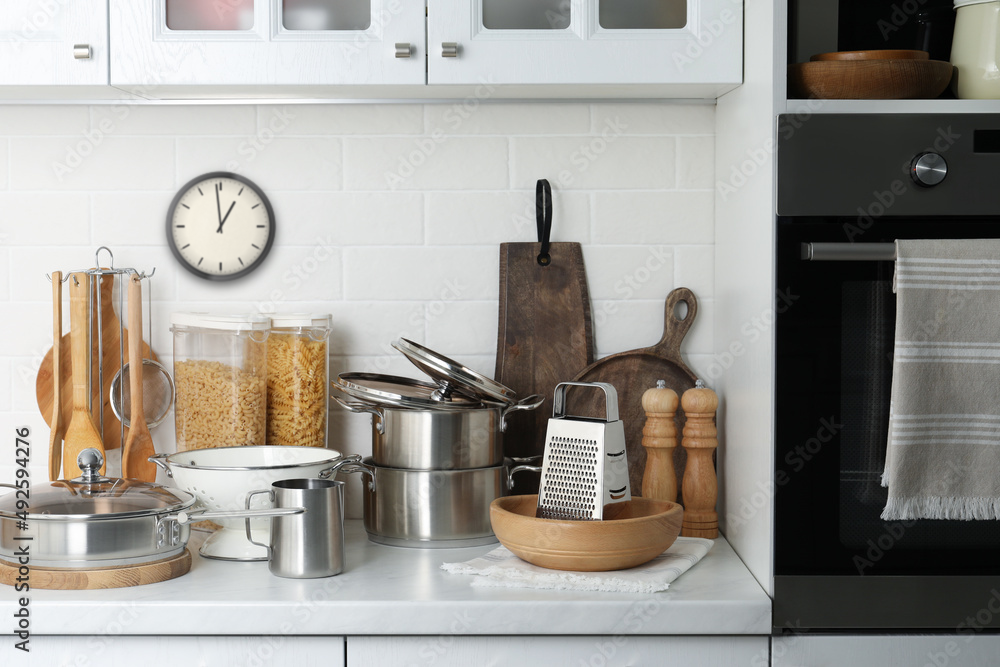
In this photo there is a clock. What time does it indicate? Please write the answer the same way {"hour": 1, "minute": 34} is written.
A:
{"hour": 12, "minute": 59}
